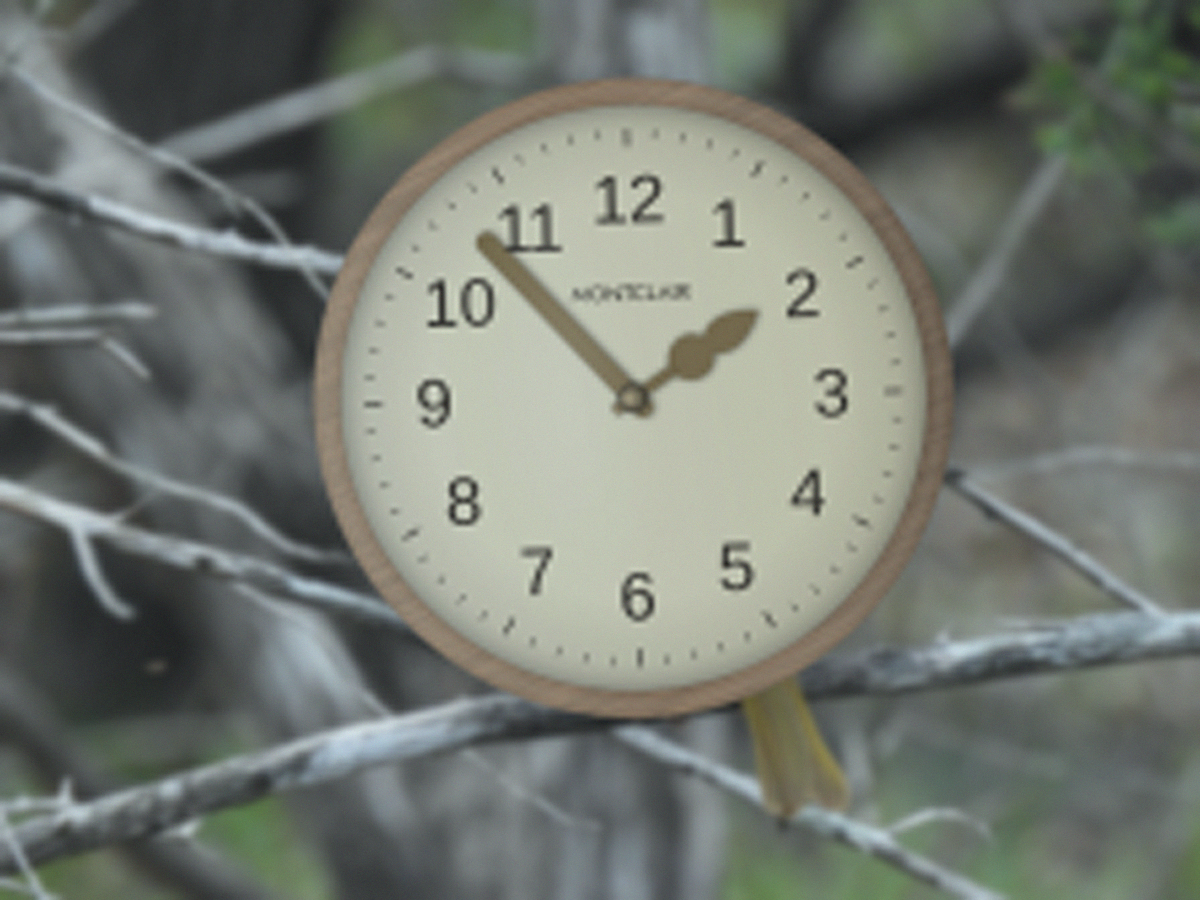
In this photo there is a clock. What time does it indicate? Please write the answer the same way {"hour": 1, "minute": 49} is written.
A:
{"hour": 1, "minute": 53}
